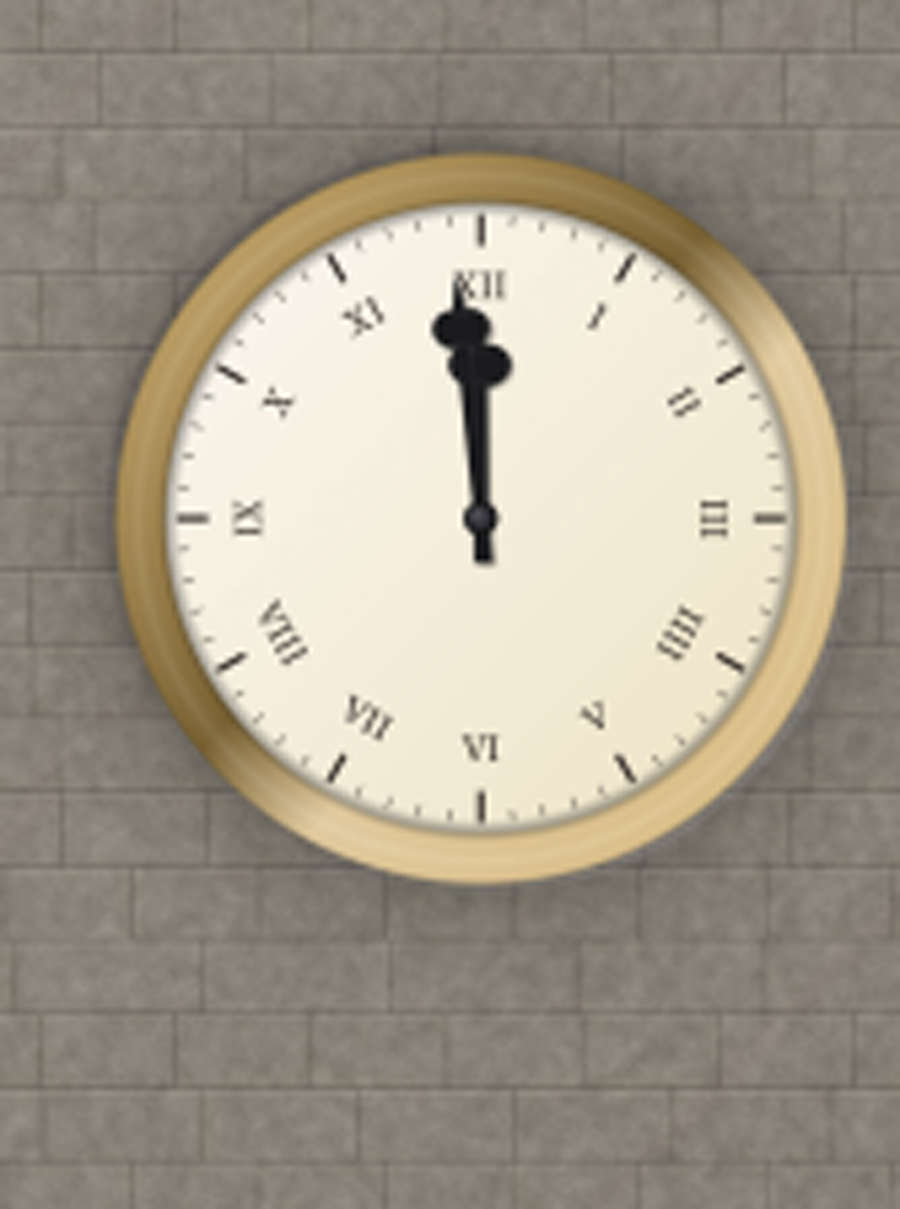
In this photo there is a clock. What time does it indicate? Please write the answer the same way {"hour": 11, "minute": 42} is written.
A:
{"hour": 11, "minute": 59}
